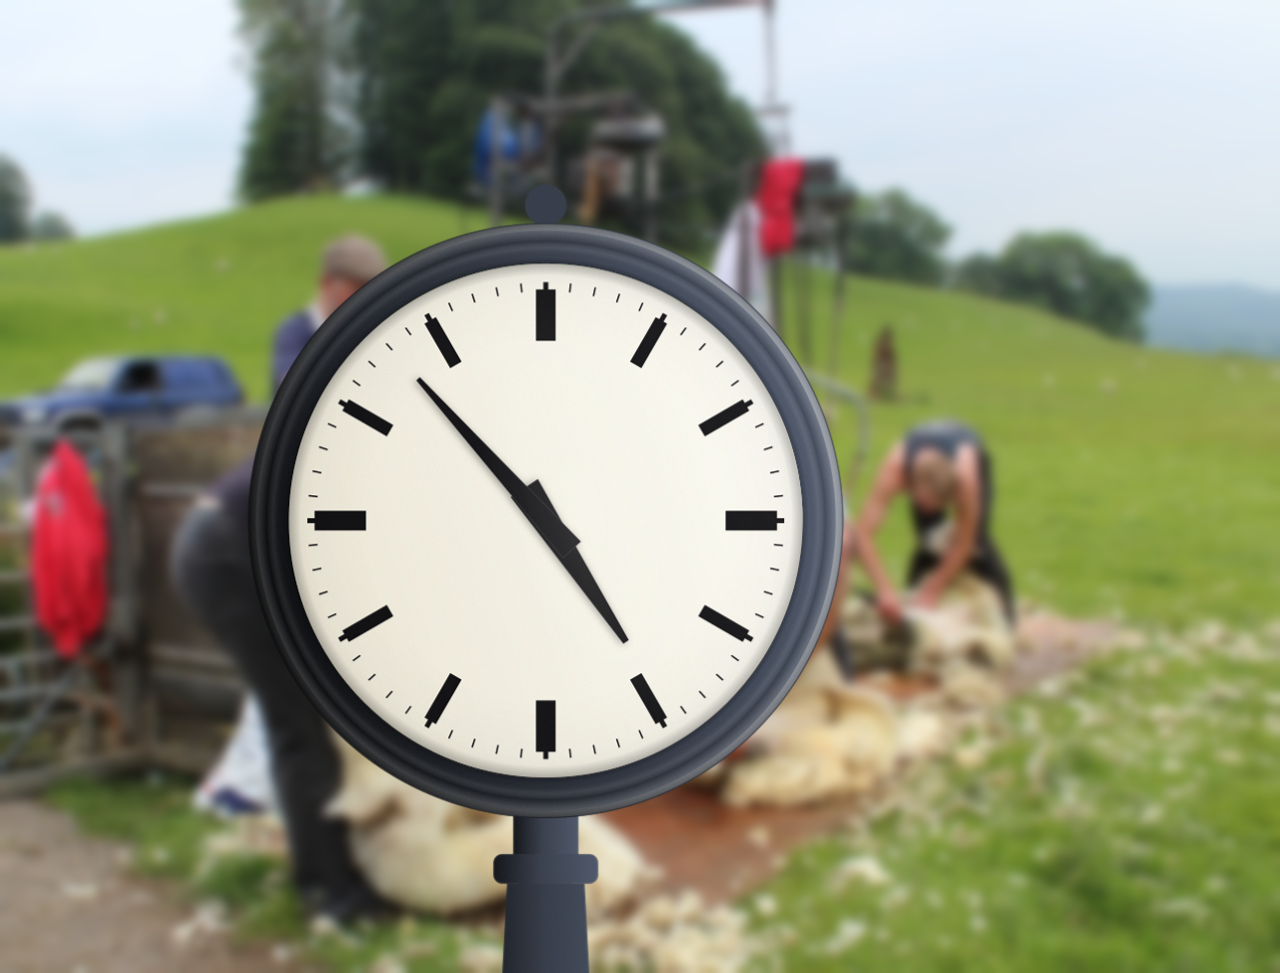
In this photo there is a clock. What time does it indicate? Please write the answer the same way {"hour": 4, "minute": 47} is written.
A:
{"hour": 4, "minute": 53}
